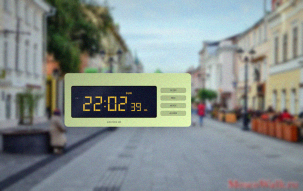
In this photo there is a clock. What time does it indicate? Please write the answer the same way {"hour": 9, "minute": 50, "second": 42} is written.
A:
{"hour": 22, "minute": 2, "second": 39}
